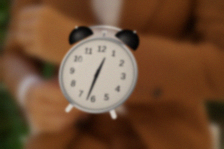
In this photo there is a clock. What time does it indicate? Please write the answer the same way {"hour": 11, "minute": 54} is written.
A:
{"hour": 12, "minute": 32}
